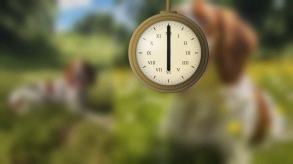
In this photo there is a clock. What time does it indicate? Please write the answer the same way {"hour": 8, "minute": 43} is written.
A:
{"hour": 6, "minute": 0}
